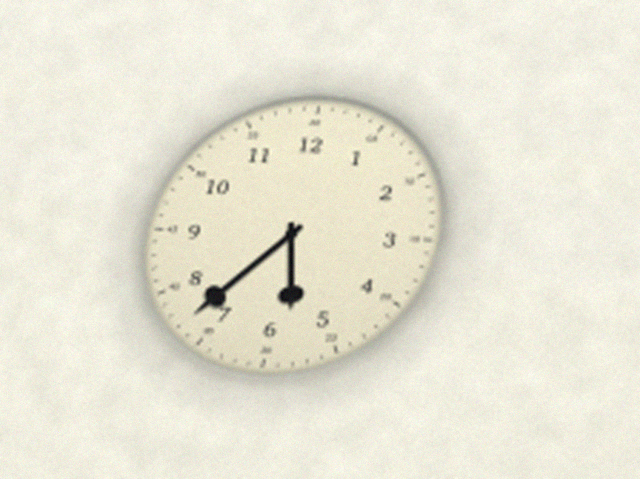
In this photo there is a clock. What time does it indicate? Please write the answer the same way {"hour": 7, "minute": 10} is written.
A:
{"hour": 5, "minute": 37}
